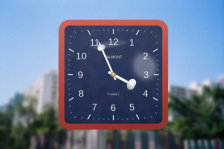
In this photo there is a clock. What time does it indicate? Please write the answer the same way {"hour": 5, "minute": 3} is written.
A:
{"hour": 3, "minute": 56}
